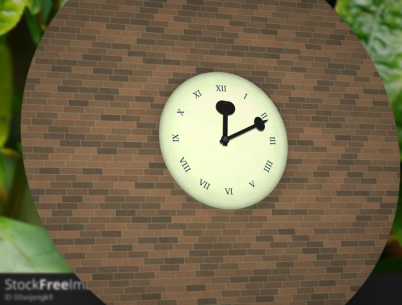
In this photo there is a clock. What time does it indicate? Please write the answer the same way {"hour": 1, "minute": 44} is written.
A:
{"hour": 12, "minute": 11}
